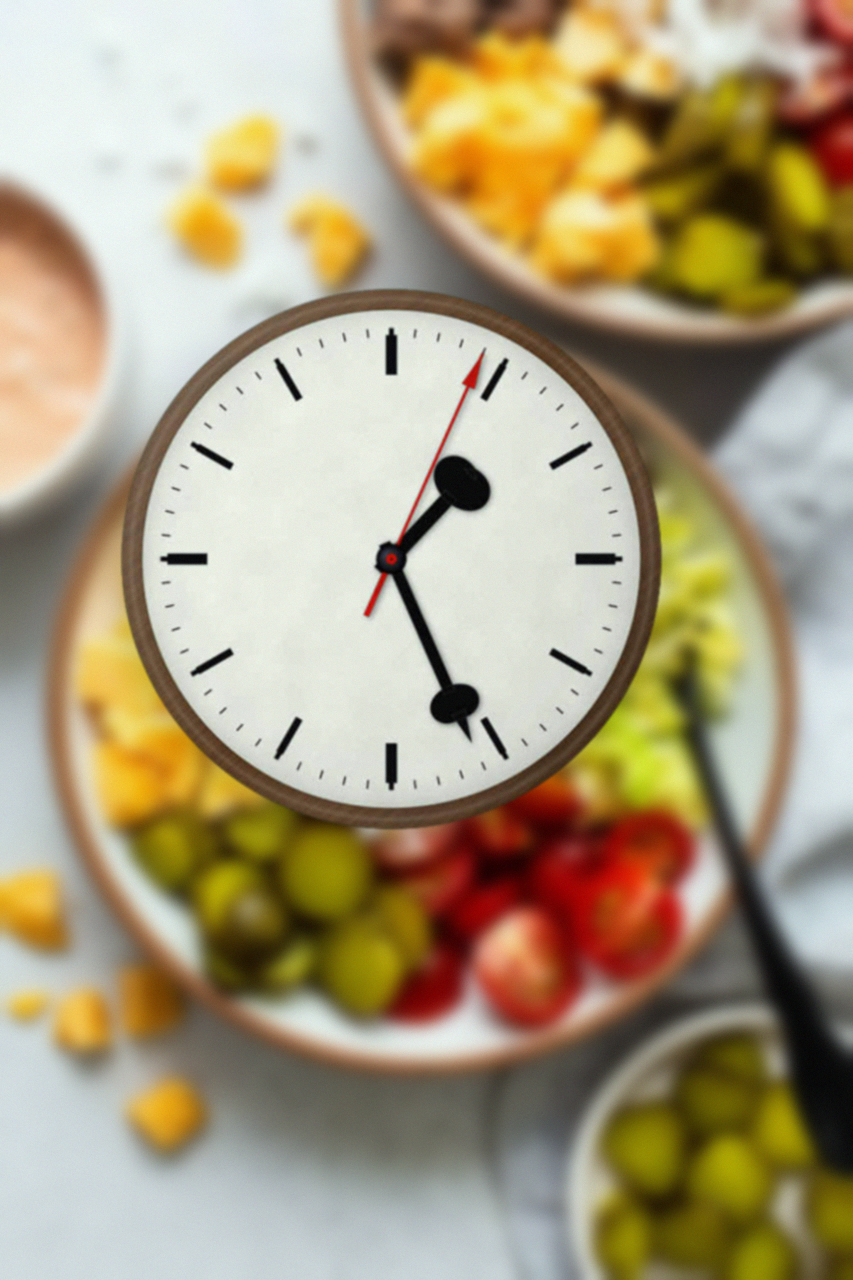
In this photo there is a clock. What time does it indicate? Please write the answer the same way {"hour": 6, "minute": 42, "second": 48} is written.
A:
{"hour": 1, "minute": 26, "second": 4}
